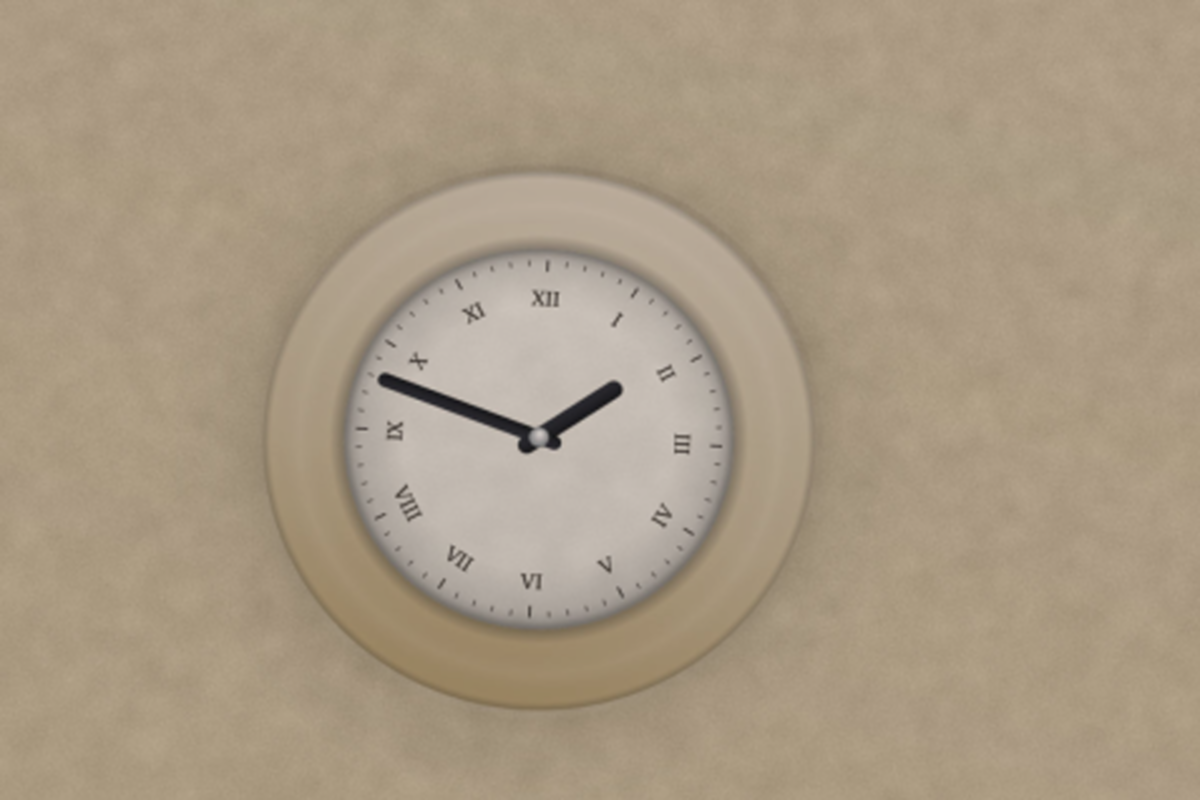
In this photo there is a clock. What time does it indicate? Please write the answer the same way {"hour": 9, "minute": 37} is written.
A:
{"hour": 1, "minute": 48}
